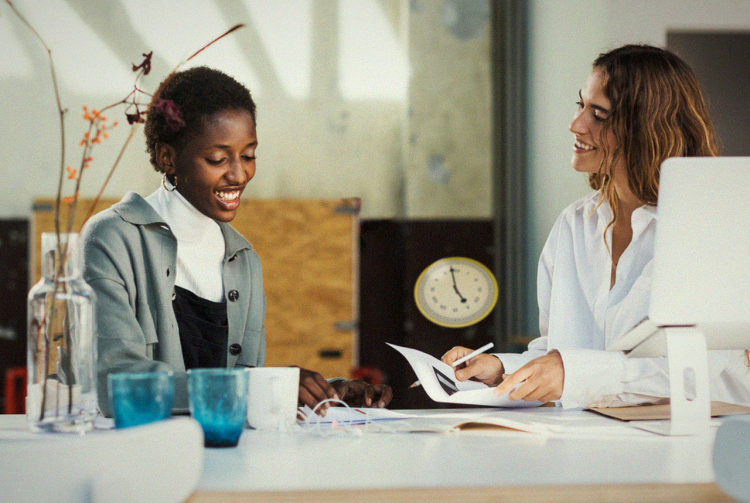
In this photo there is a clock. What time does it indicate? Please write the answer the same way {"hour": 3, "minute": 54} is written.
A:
{"hour": 4, "minute": 58}
